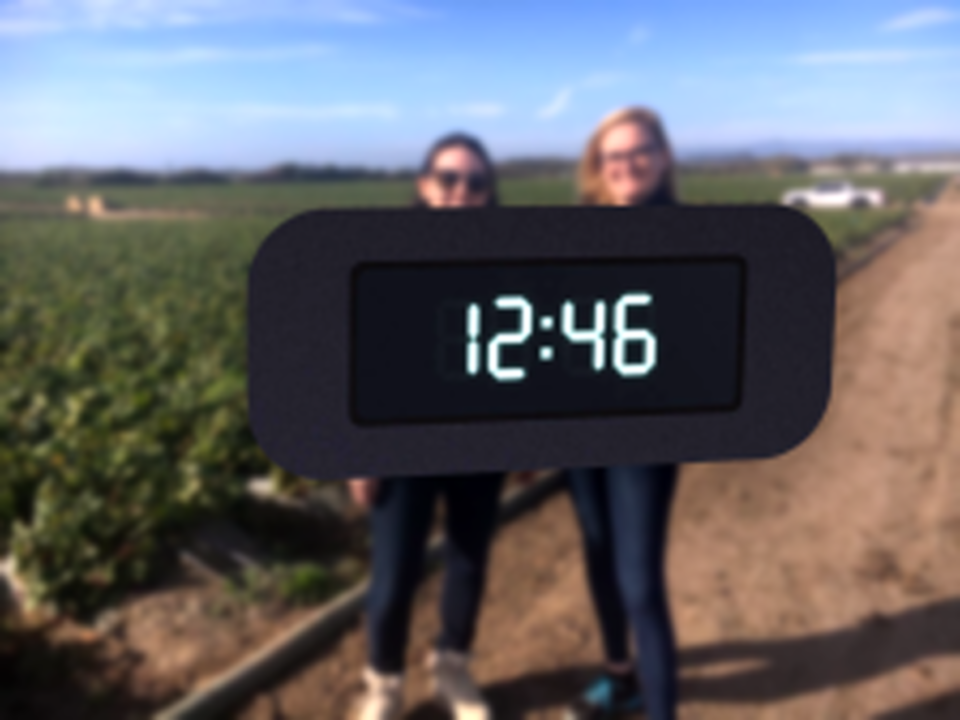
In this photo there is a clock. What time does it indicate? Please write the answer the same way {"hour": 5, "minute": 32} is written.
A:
{"hour": 12, "minute": 46}
